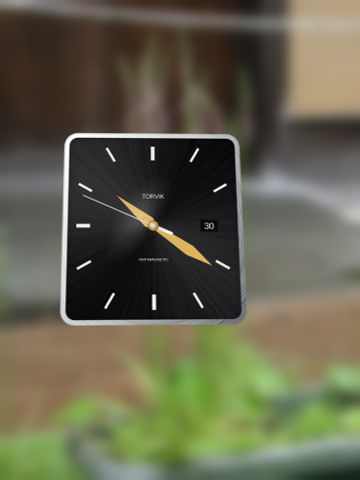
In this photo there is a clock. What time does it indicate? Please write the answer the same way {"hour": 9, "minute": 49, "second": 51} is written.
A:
{"hour": 10, "minute": 20, "second": 49}
